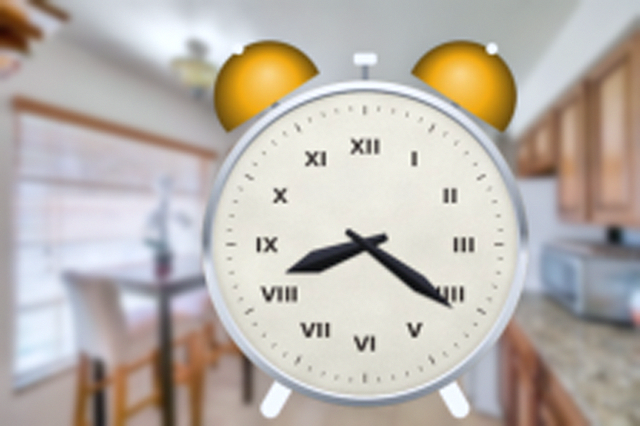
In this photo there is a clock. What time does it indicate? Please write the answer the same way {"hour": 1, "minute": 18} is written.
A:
{"hour": 8, "minute": 21}
